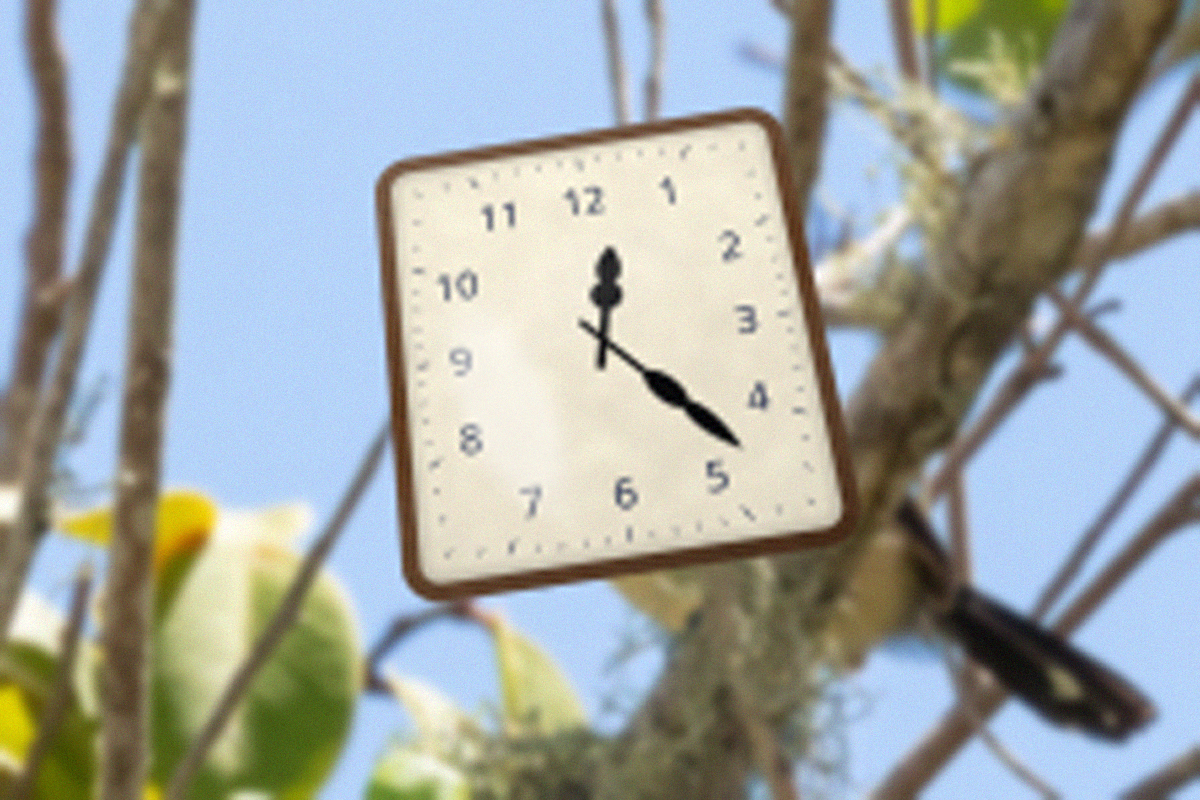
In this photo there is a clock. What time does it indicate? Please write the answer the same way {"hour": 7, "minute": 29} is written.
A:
{"hour": 12, "minute": 23}
